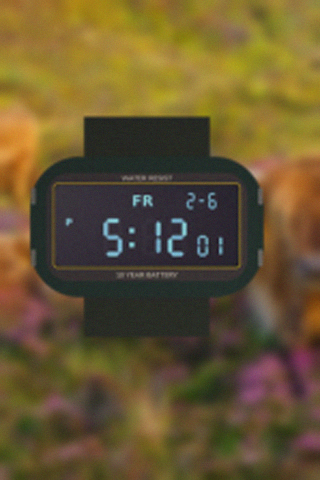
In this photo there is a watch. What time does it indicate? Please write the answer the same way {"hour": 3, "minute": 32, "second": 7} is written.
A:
{"hour": 5, "minute": 12, "second": 1}
